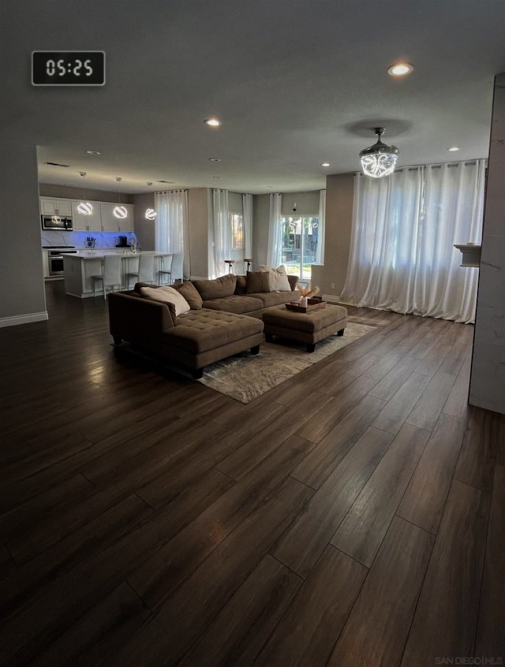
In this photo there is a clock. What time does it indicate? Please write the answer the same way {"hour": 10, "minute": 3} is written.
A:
{"hour": 5, "minute": 25}
